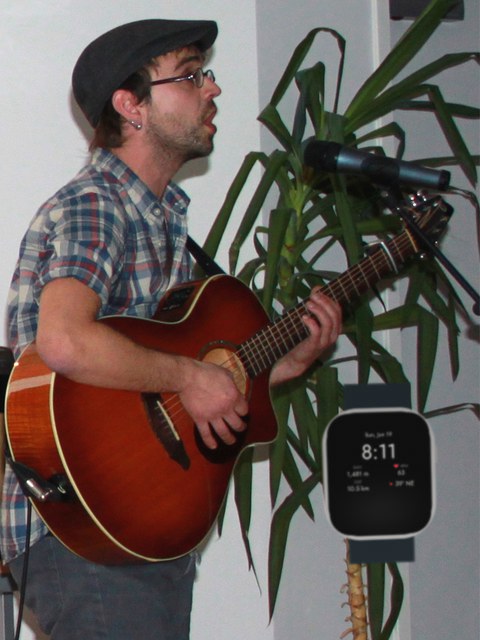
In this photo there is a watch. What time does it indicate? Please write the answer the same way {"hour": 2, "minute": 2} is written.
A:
{"hour": 8, "minute": 11}
